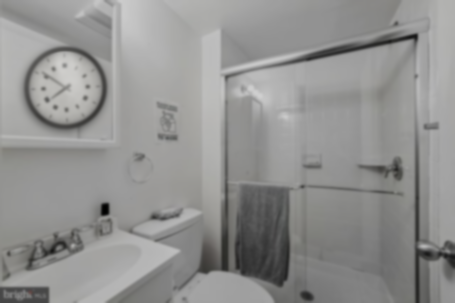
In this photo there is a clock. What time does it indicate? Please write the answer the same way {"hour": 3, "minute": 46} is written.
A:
{"hour": 7, "minute": 51}
